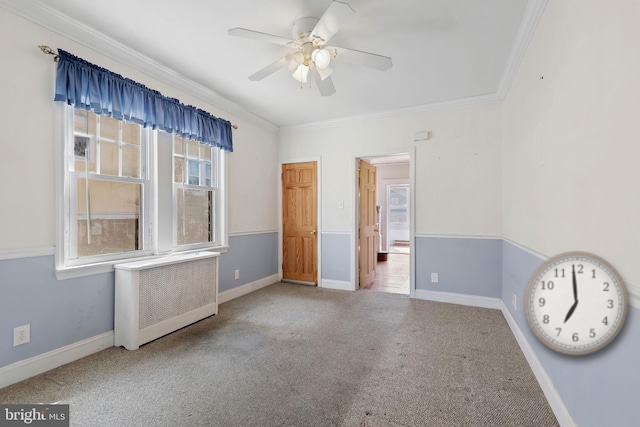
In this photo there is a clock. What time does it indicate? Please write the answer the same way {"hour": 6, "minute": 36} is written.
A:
{"hour": 6, "minute": 59}
